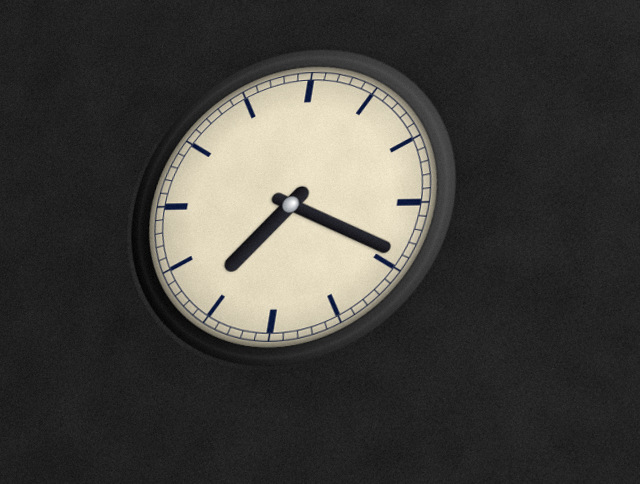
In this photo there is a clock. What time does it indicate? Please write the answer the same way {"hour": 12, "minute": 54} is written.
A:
{"hour": 7, "minute": 19}
